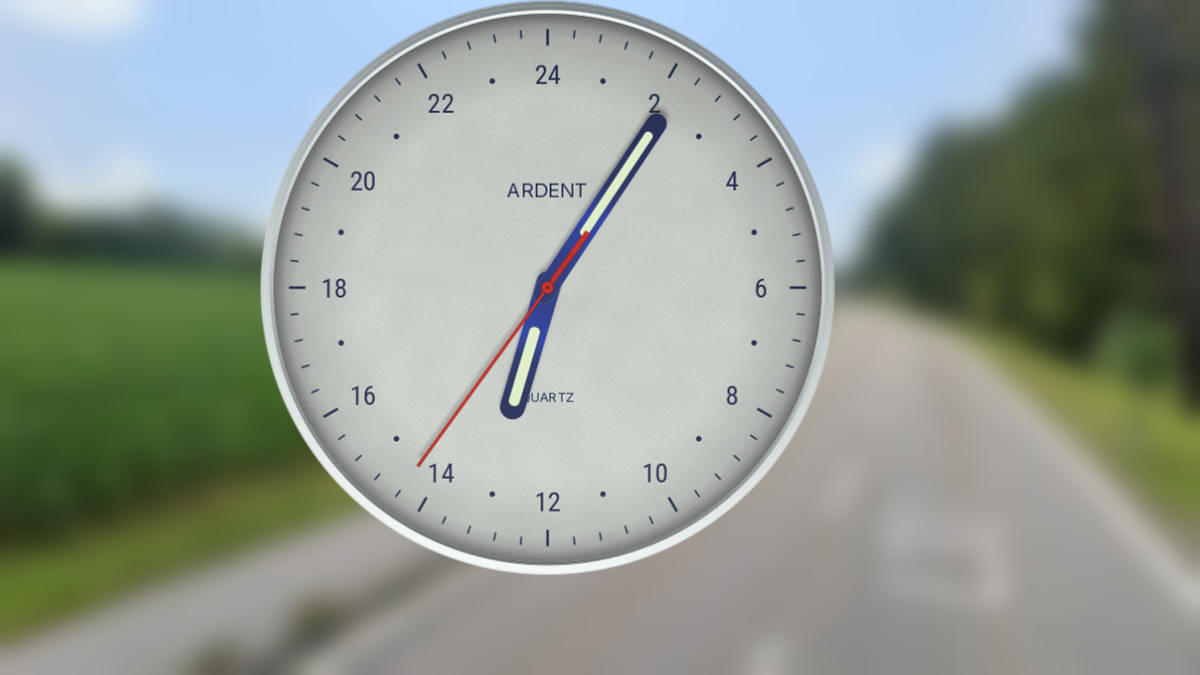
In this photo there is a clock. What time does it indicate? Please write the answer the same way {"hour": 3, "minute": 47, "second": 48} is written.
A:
{"hour": 13, "minute": 5, "second": 36}
